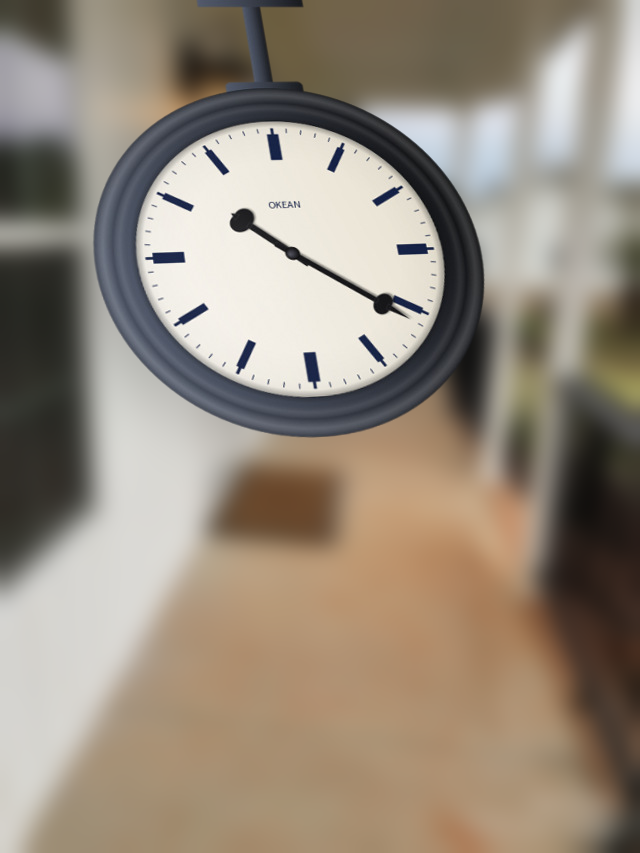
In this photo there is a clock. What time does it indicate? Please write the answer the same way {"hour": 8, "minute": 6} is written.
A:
{"hour": 10, "minute": 21}
